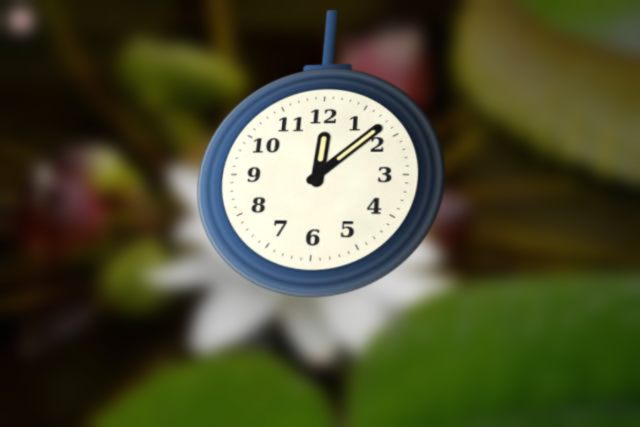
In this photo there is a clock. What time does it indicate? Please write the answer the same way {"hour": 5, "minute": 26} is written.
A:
{"hour": 12, "minute": 8}
